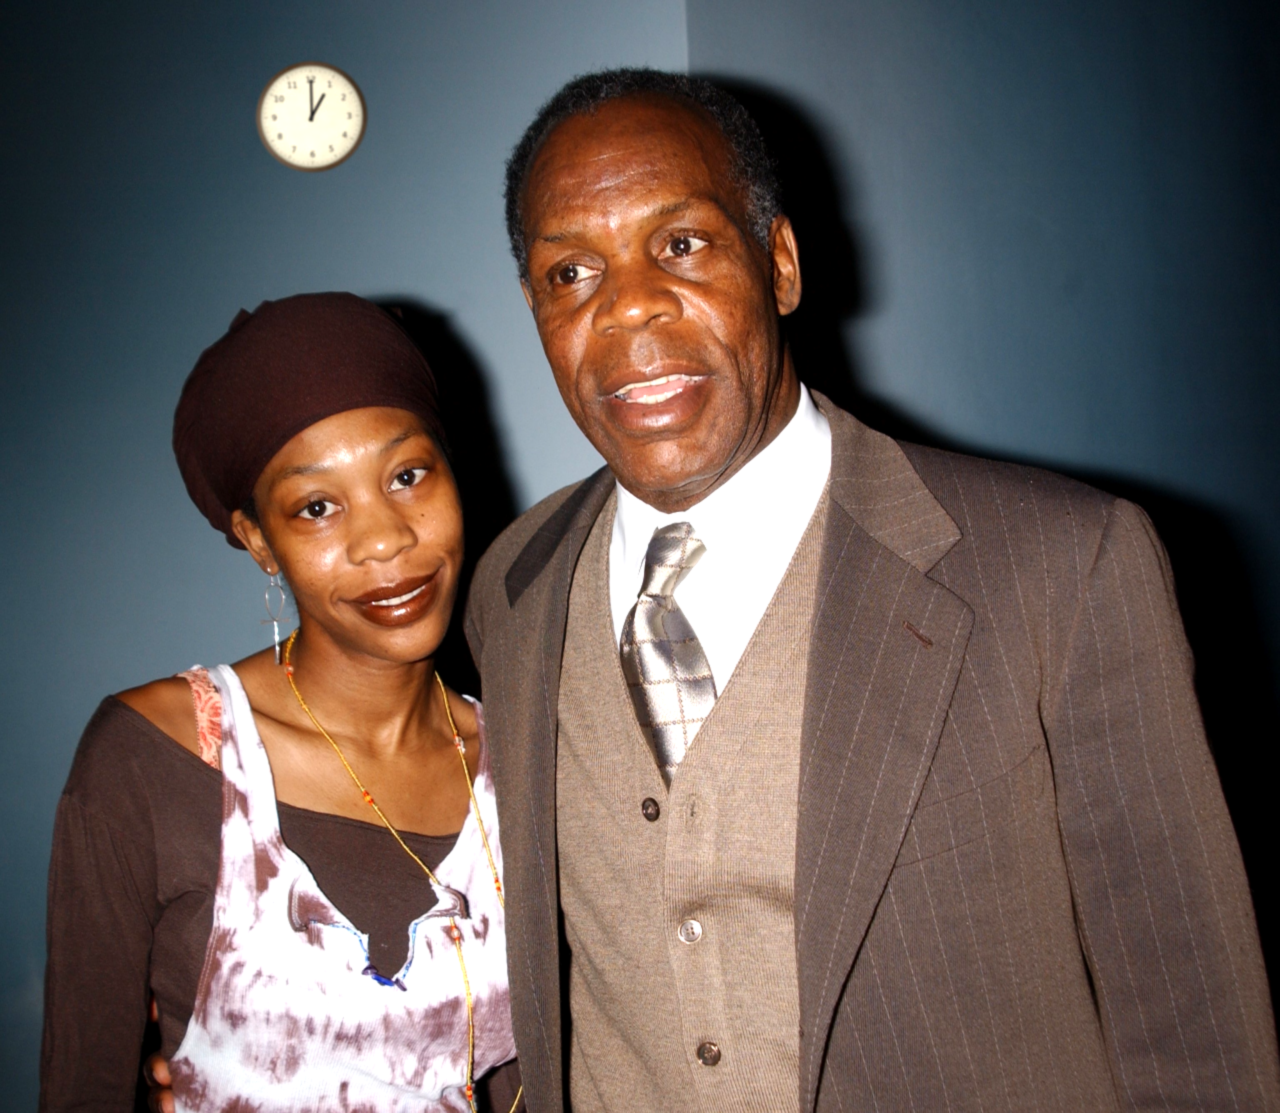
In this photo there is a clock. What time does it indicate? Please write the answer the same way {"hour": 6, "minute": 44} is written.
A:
{"hour": 1, "minute": 0}
